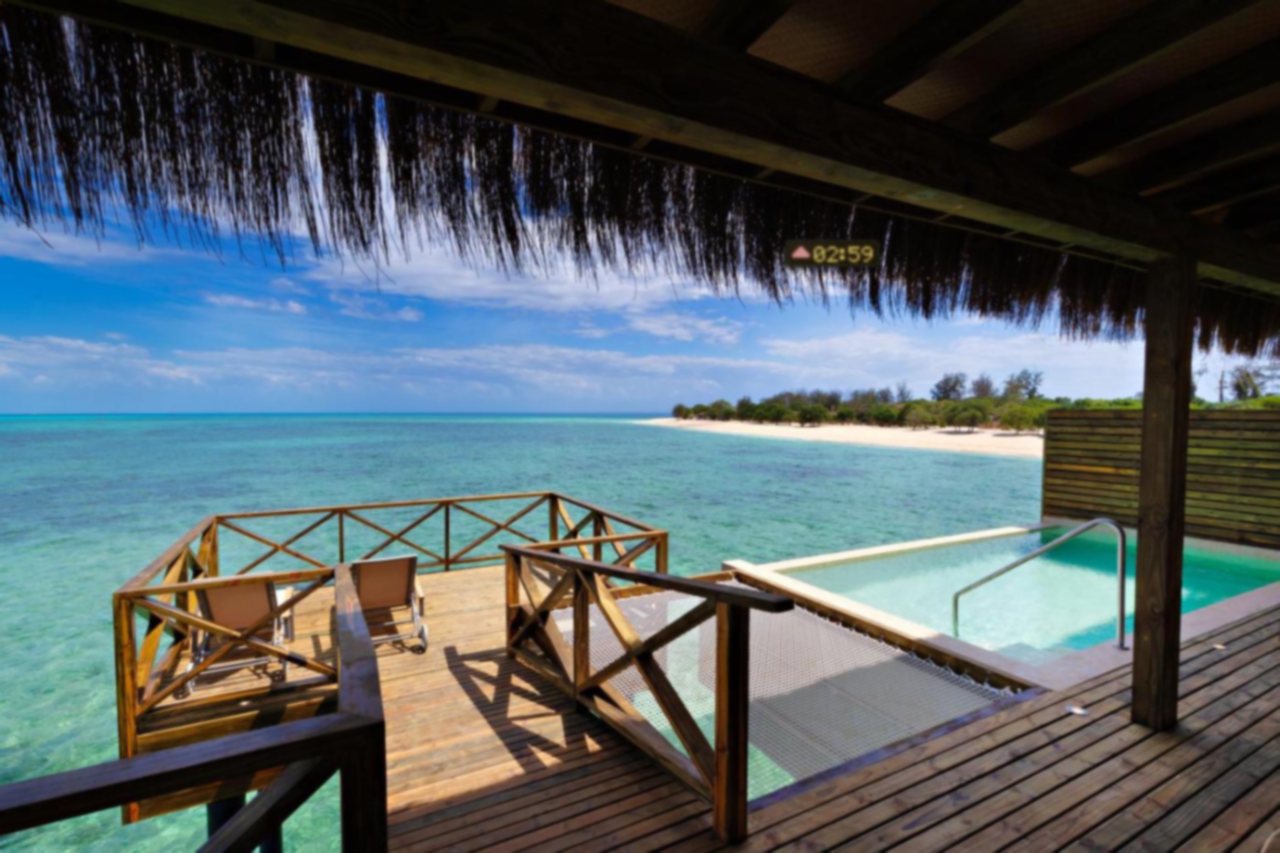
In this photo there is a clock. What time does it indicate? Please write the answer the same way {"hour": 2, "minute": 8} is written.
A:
{"hour": 2, "minute": 59}
